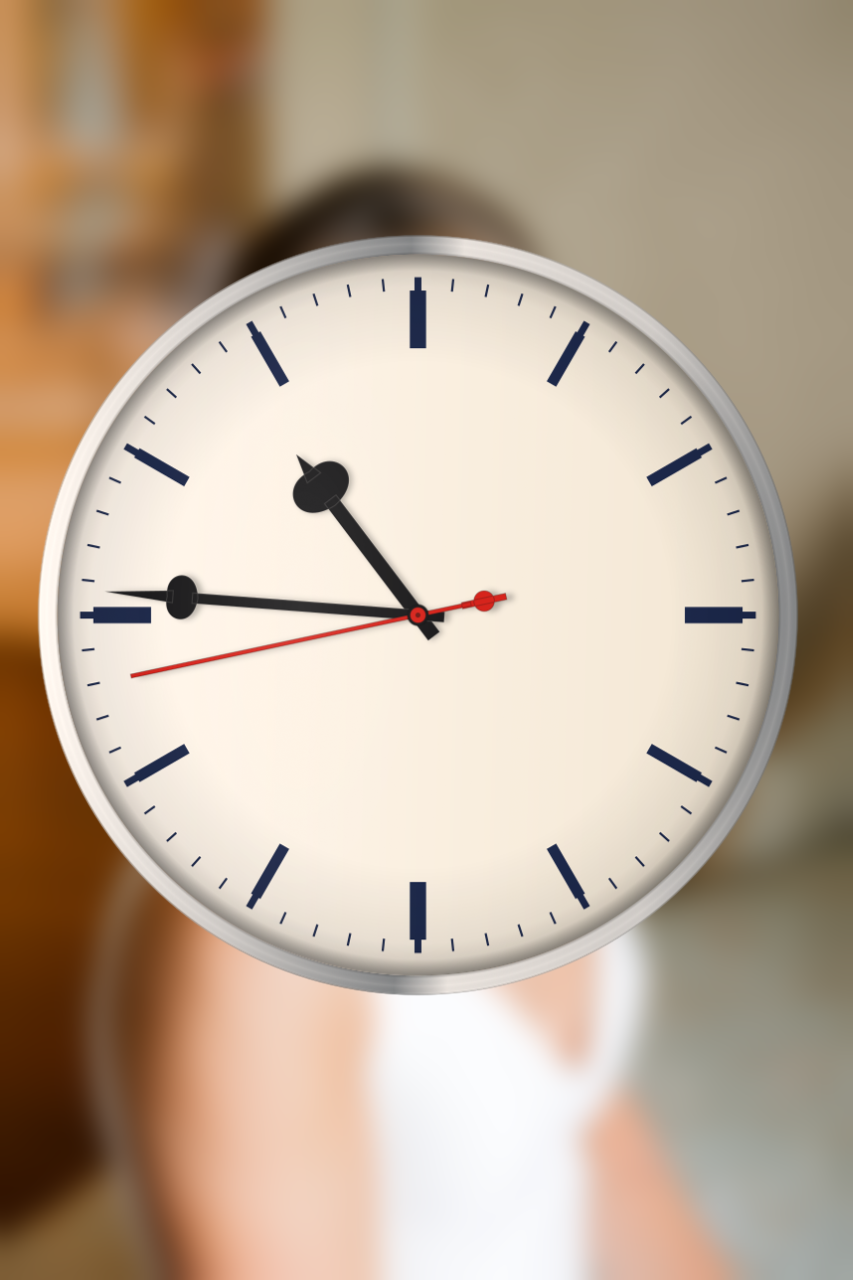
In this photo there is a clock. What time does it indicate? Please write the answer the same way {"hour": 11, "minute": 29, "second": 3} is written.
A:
{"hour": 10, "minute": 45, "second": 43}
